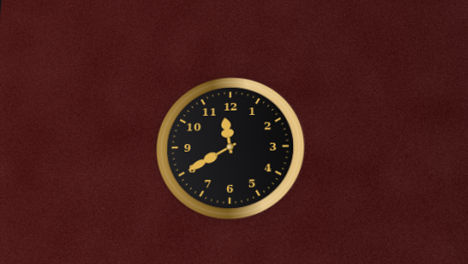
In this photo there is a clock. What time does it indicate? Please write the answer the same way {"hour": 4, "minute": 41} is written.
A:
{"hour": 11, "minute": 40}
